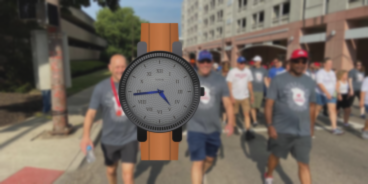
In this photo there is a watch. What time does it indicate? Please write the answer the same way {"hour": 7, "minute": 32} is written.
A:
{"hour": 4, "minute": 44}
